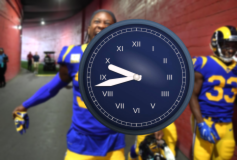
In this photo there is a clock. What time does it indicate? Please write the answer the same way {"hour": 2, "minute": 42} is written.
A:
{"hour": 9, "minute": 43}
